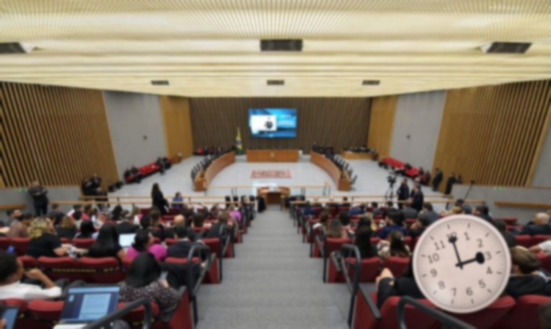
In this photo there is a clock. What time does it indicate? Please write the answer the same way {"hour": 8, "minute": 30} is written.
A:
{"hour": 3, "minute": 0}
